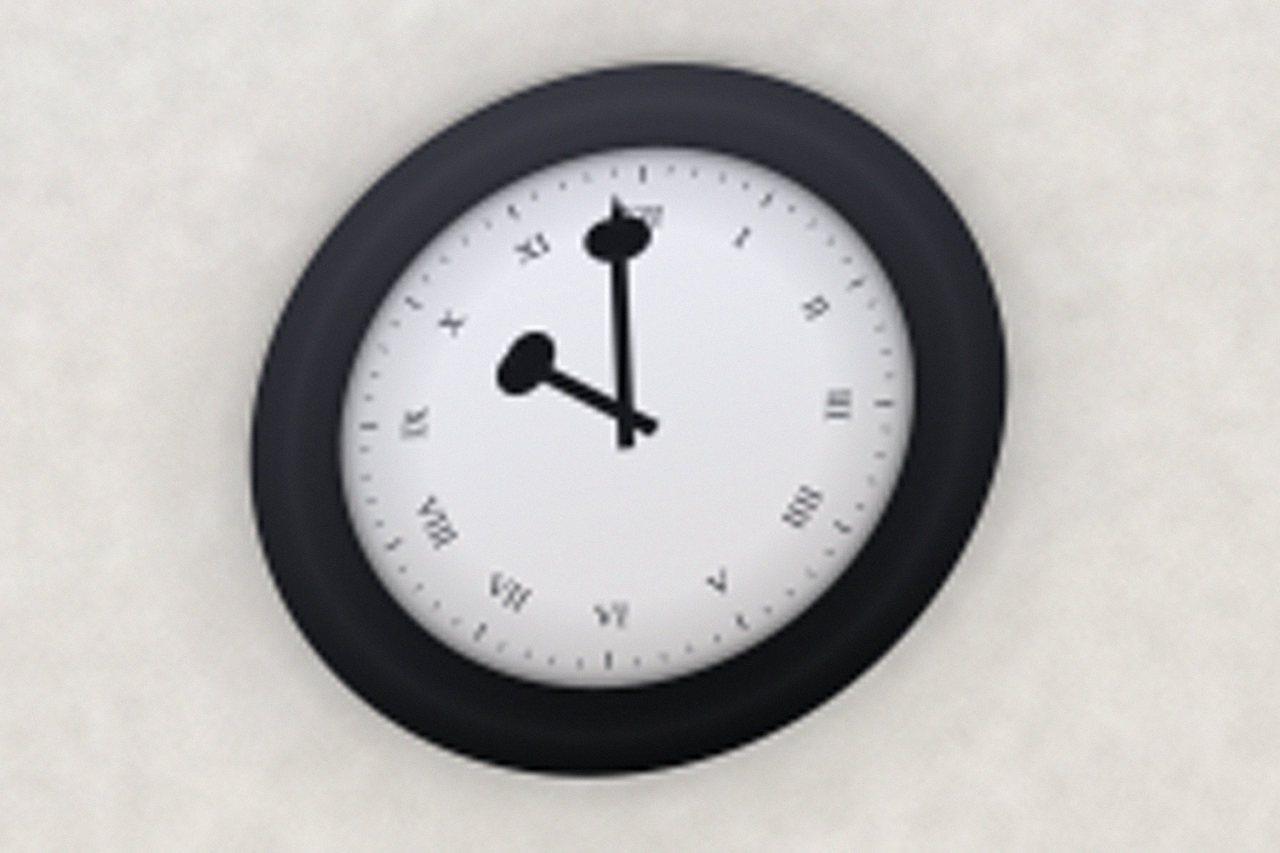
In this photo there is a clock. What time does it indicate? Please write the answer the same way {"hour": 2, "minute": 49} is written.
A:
{"hour": 9, "minute": 59}
